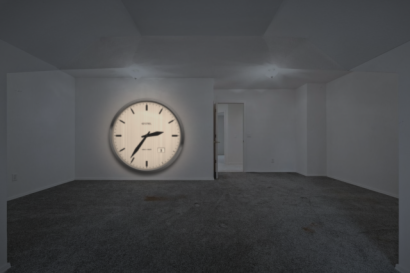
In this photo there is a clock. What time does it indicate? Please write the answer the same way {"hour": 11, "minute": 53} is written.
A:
{"hour": 2, "minute": 36}
